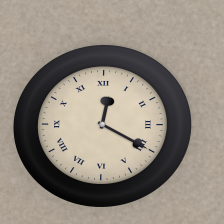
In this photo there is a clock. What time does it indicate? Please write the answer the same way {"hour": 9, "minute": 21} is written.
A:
{"hour": 12, "minute": 20}
